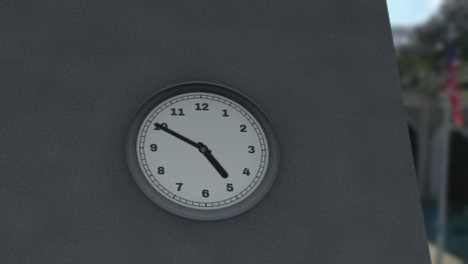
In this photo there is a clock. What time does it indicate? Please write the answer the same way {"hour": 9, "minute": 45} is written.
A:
{"hour": 4, "minute": 50}
